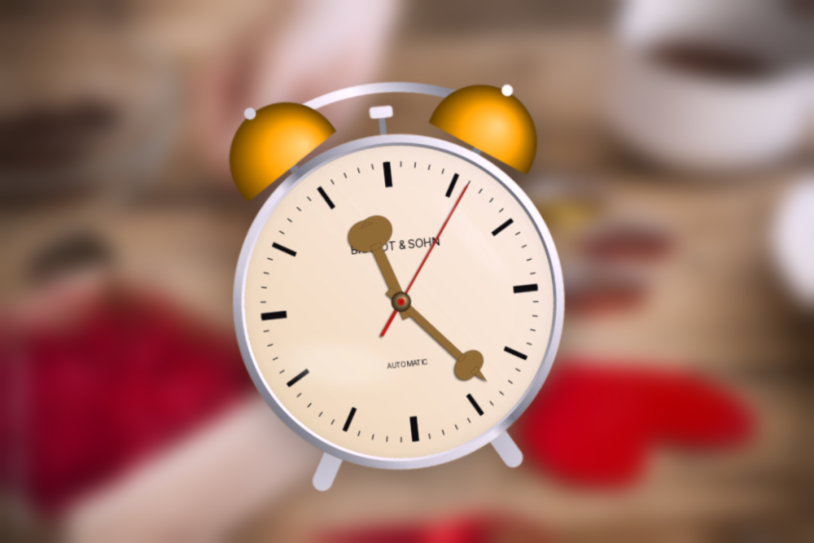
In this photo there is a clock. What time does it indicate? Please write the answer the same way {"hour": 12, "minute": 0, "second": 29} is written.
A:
{"hour": 11, "minute": 23, "second": 6}
